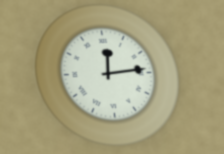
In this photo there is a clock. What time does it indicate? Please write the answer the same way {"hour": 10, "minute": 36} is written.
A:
{"hour": 12, "minute": 14}
